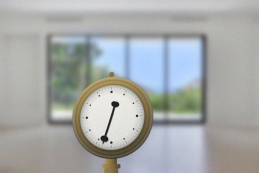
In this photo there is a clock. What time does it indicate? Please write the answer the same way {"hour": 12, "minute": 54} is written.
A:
{"hour": 12, "minute": 33}
